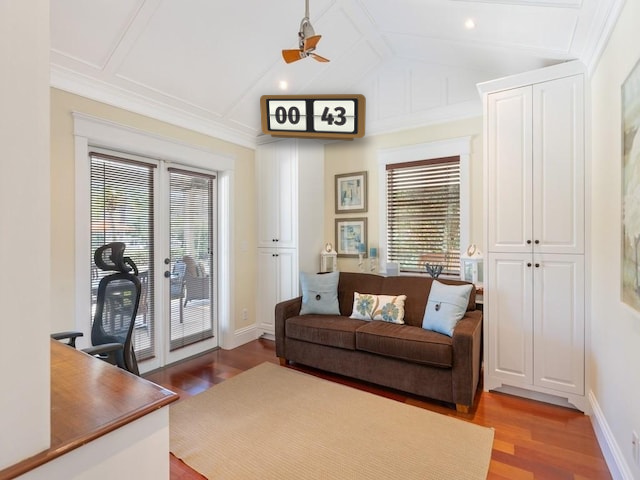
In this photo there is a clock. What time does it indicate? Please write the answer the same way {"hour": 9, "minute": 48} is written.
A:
{"hour": 0, "minute": 43}
